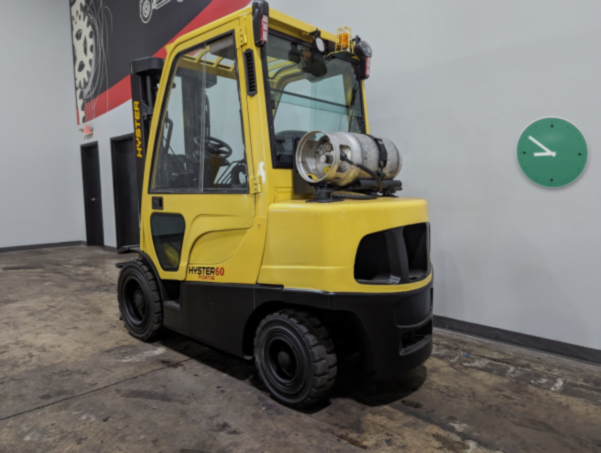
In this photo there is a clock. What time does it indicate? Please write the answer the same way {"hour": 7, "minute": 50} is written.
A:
{"hour": 8, "minute": 51}
